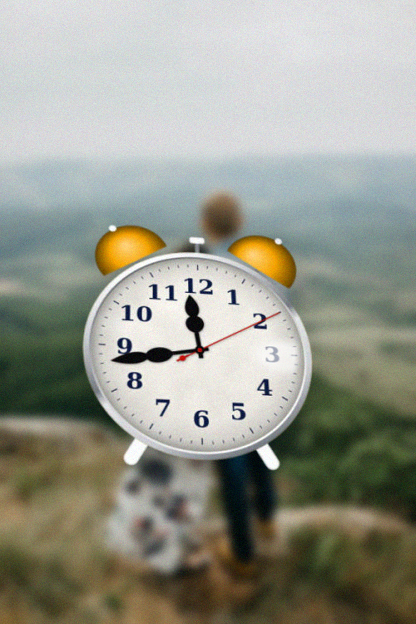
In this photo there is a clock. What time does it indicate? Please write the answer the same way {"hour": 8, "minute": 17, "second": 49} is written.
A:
{"hour": 11, "minute": 43, "second": 10}
